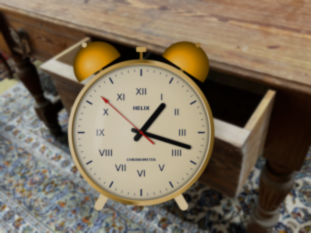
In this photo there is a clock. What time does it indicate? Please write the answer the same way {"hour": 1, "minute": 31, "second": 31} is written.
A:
{"hour": 1, "minute": 17, "second": 52}
